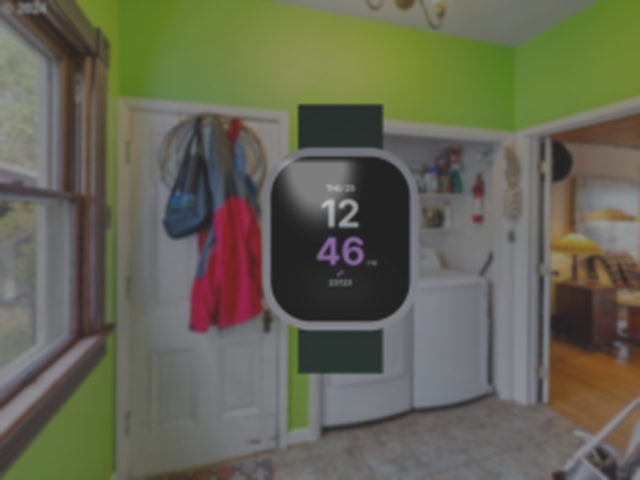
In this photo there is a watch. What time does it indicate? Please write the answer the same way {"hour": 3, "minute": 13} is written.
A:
{"hour": 12, "minute": 46}
